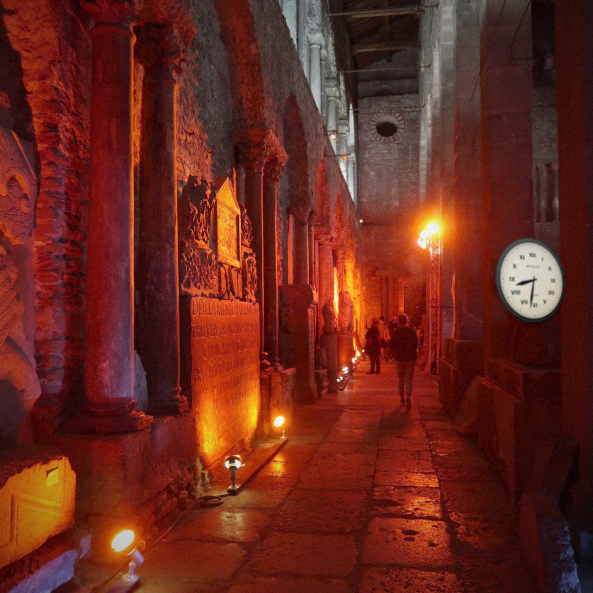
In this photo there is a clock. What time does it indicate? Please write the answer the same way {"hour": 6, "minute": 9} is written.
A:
{"hour": 8, "minute": 32}
